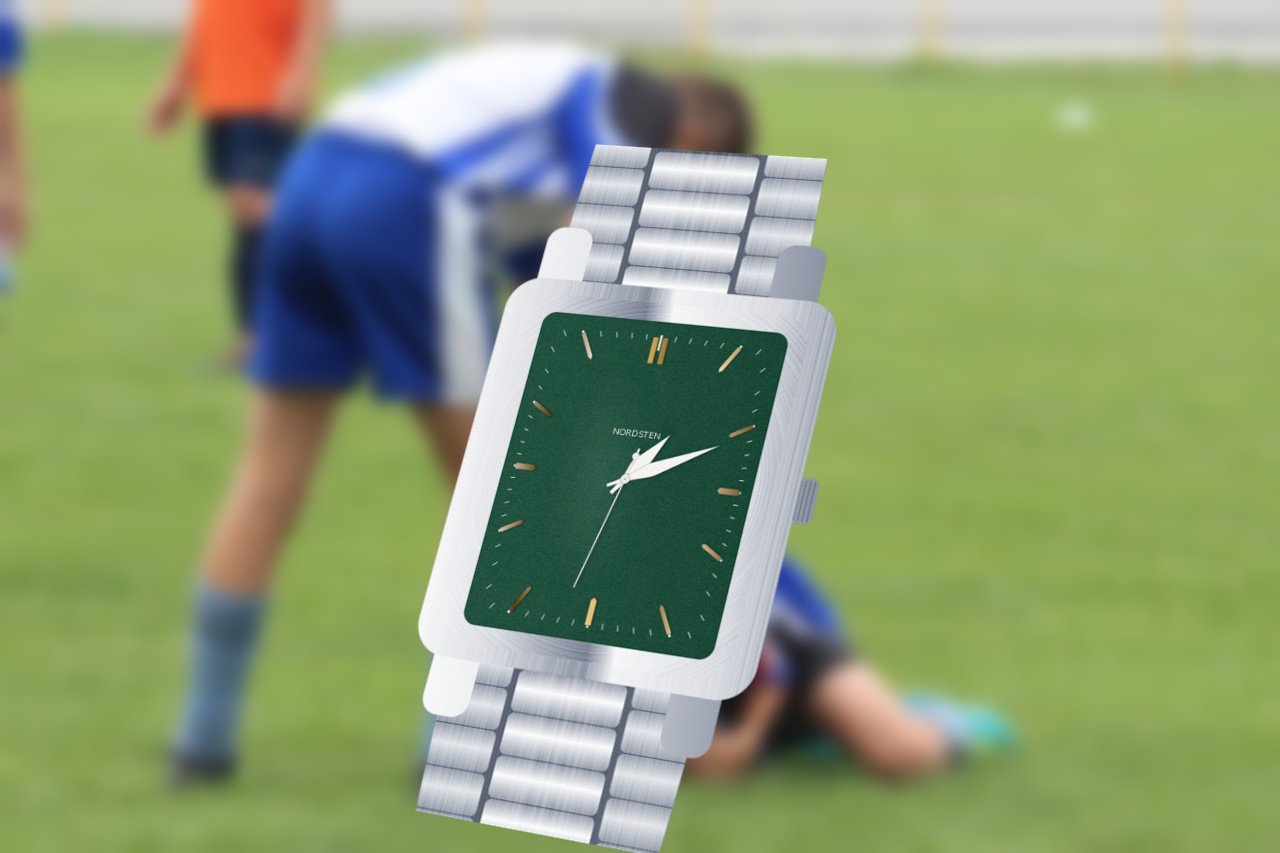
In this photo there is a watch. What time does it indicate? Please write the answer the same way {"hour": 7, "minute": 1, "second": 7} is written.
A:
{"hour": 1, "minute": 10, "second": 32}
